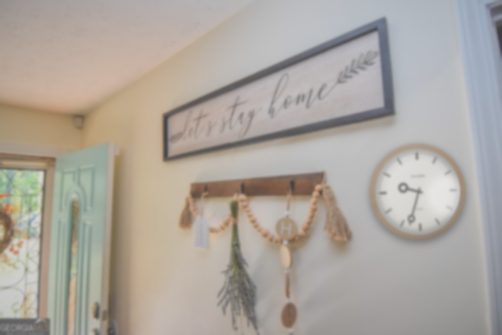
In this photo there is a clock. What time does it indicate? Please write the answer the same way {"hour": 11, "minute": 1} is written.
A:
{"hour": 9, "minute": 33}
